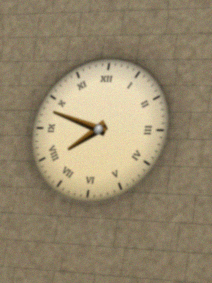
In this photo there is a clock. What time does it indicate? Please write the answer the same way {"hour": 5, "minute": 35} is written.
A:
{"hour": 7, "minute": 48}
